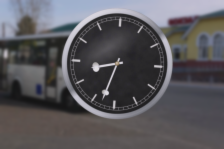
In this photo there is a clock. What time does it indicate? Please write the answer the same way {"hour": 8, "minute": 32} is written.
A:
{"hour": 8, "minute": 33}
